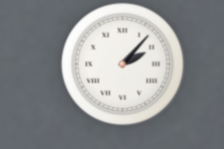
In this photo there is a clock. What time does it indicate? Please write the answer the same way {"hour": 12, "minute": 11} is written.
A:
{"hour": 2, "minute": 7}
